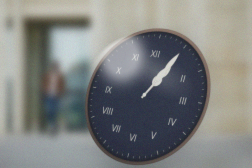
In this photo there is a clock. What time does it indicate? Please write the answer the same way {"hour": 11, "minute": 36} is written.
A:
{"hour": 1, "minute": 5}
